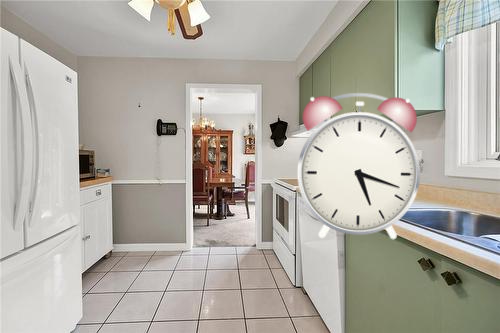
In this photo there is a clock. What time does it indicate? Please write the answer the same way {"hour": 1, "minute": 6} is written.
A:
{"hour": 5, "minute": 18}
